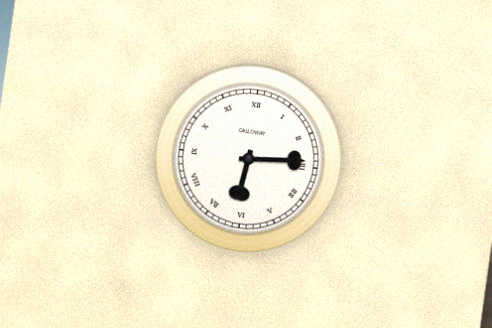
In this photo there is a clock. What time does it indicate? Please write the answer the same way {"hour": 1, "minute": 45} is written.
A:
{"hour": 6, "minute": 14}
